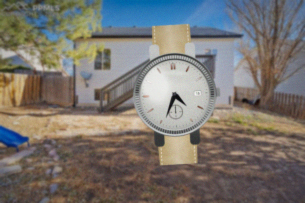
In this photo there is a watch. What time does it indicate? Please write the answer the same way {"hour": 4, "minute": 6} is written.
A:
{"hour": 4, "minute": 34}
